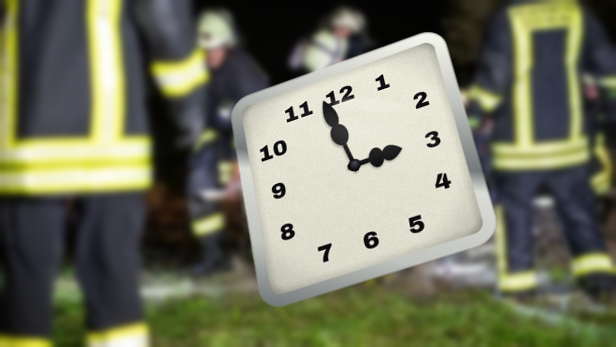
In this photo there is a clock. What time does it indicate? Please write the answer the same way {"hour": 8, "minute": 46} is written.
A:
{"hour": 2, "minute": 58}
